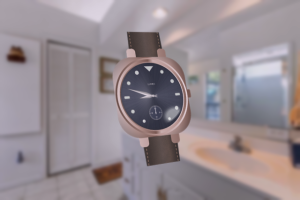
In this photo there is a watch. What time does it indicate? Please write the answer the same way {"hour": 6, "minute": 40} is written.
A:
{"hour": 8, "minute": 48}
